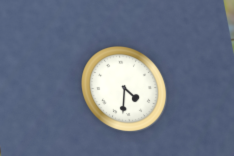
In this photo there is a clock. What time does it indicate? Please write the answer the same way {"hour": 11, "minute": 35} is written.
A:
{"hour": 4, "minute": 32}
